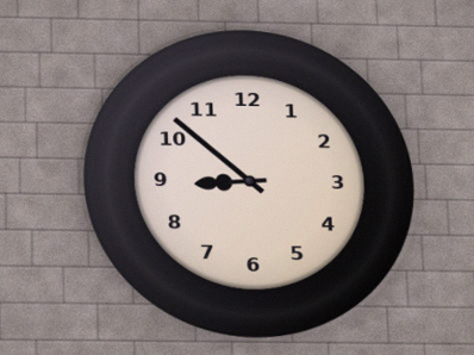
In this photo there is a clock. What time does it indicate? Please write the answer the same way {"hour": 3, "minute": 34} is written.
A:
{"hour": 8, "minute": 52}
